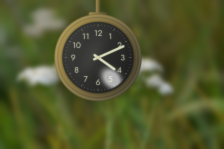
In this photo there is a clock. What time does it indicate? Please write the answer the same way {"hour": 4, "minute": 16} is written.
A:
{"hour": 4, "minute": 11}
